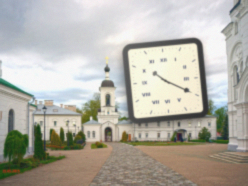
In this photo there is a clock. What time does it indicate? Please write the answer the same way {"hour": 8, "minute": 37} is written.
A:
{"hour": 10, "minute": 20}
